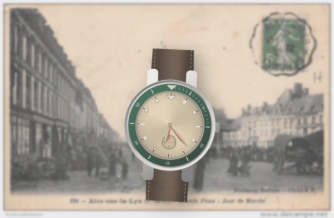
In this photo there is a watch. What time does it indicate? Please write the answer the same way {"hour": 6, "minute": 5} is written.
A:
{"hour": 6, "minute": 23}
